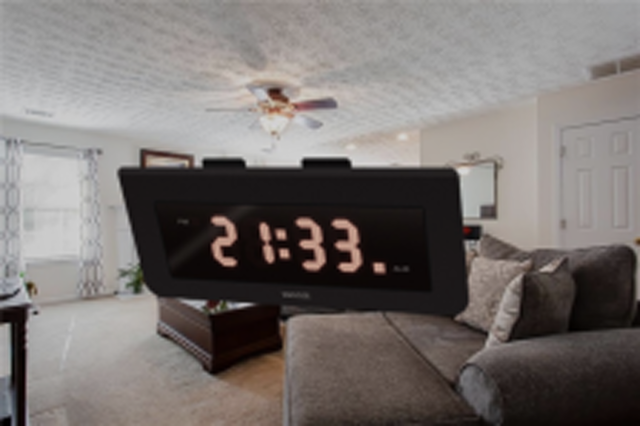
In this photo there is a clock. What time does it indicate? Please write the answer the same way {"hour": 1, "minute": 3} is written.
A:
{"hour": 21, "minute": 33}
